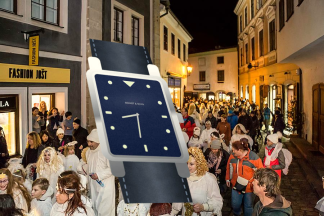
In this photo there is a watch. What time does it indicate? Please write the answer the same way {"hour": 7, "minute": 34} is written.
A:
{"hour": 8, "minute": 31}
